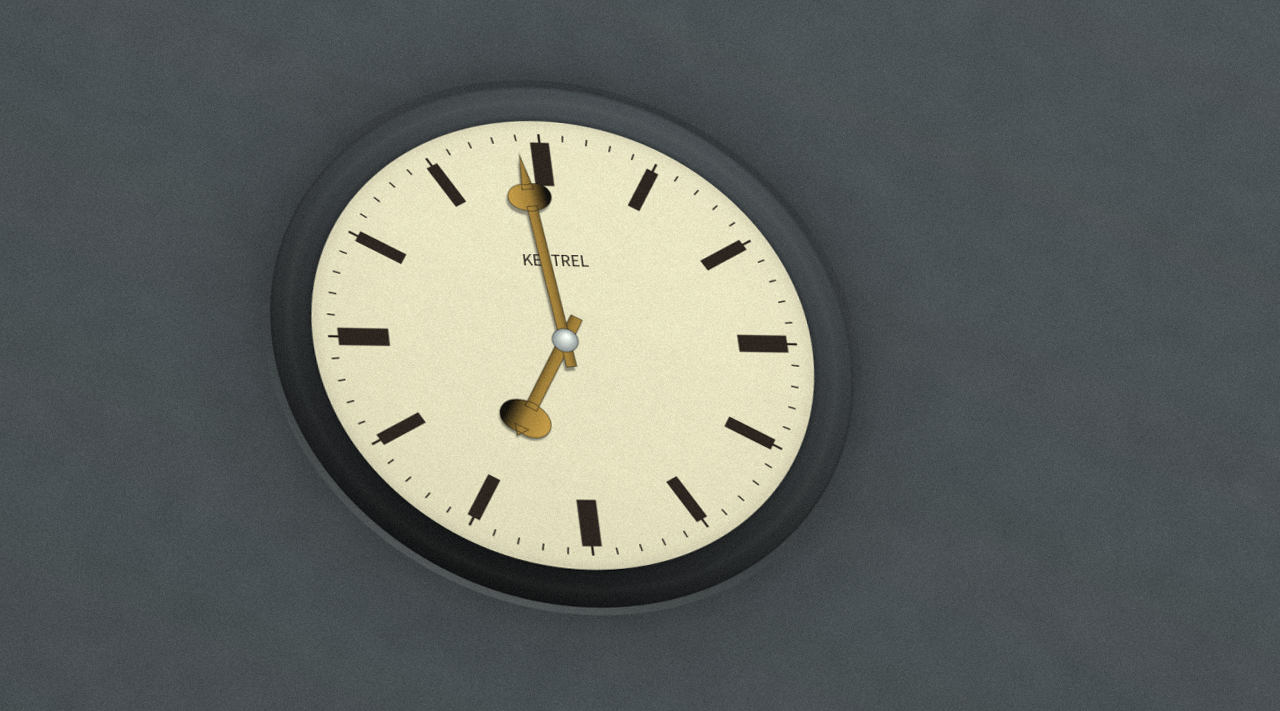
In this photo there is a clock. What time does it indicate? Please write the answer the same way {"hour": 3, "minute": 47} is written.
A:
{"hour": 6, "minute": 59}
